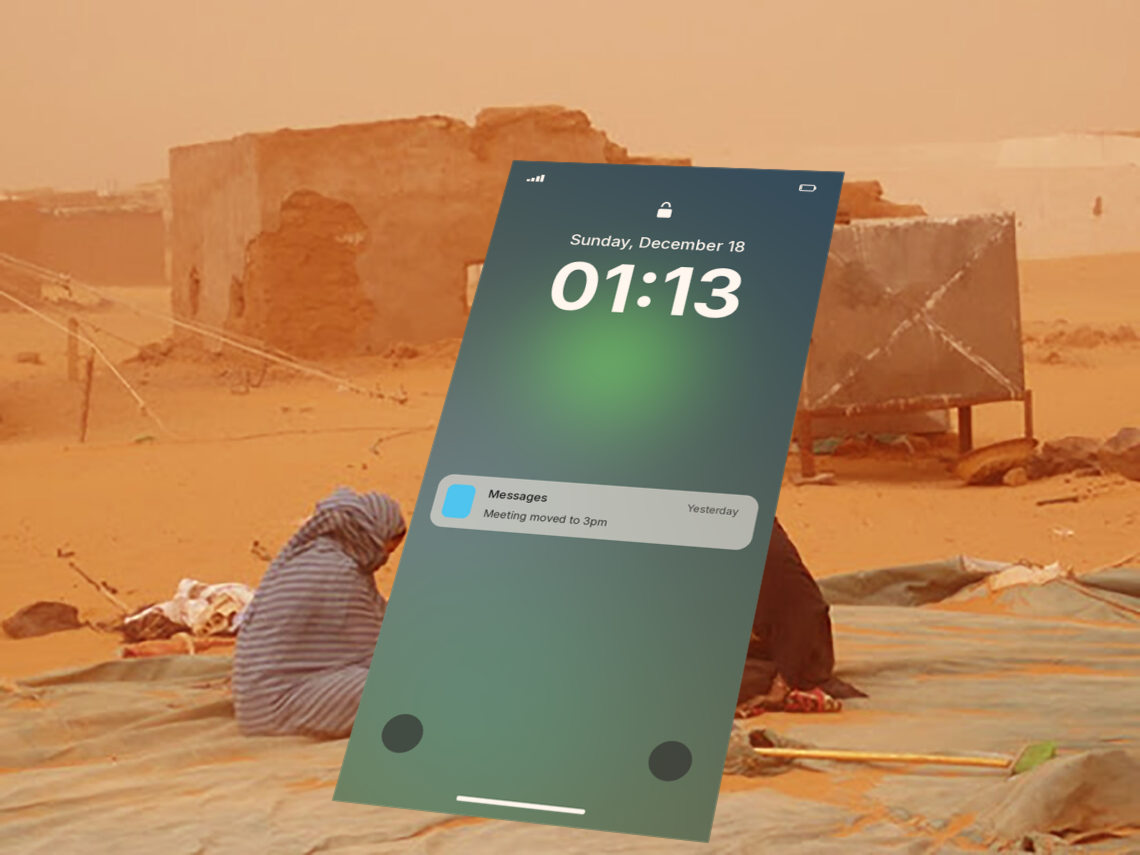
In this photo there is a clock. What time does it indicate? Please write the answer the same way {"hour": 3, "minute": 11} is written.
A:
{"hour": 1, "minute": 13}
